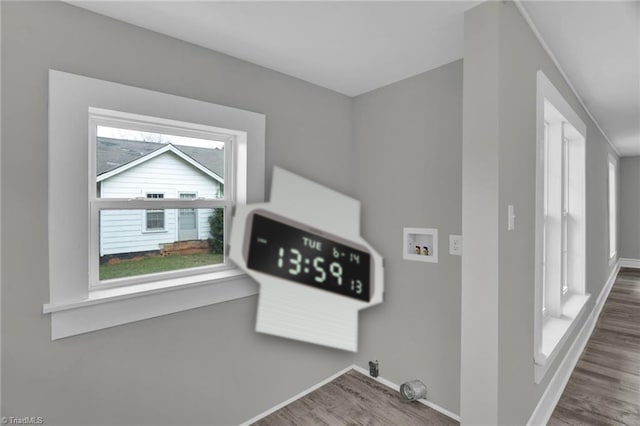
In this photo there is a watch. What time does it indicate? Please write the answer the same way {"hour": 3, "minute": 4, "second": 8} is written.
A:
{"hour": 13, "minute": 59, "second": 13}
